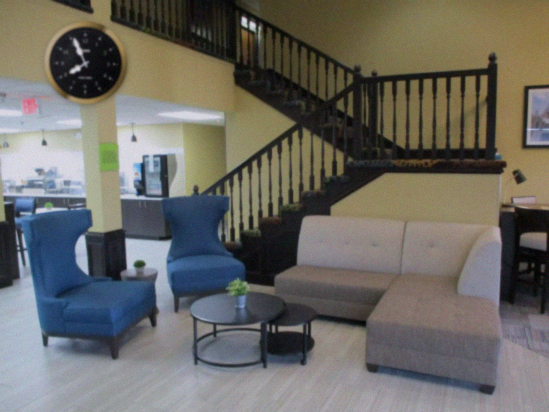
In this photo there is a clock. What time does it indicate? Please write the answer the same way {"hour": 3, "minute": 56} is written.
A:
{"hour": 7, "minute": 56}
